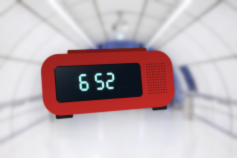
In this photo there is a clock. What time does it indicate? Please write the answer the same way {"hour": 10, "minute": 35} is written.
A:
{"hour": 6, "minute": 52}
